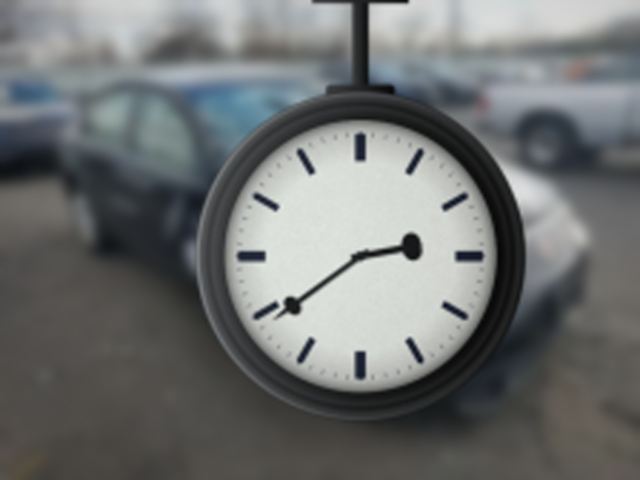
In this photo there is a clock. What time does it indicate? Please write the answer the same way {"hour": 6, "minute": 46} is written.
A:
{"hour": 2, "minute": 39}
